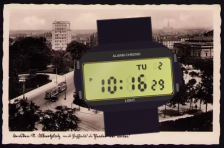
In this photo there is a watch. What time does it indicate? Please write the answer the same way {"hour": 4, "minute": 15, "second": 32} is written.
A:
{"hour": 10, "minute": 16, "second": 29}
